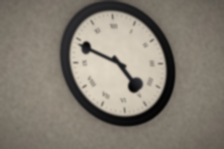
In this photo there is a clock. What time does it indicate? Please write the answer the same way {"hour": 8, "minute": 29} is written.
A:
{"hour": 4, "minute": 49}
